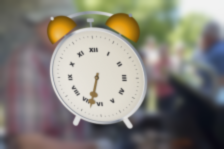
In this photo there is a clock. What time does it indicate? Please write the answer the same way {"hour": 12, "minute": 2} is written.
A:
{"hour": 6, "minute": 33}
